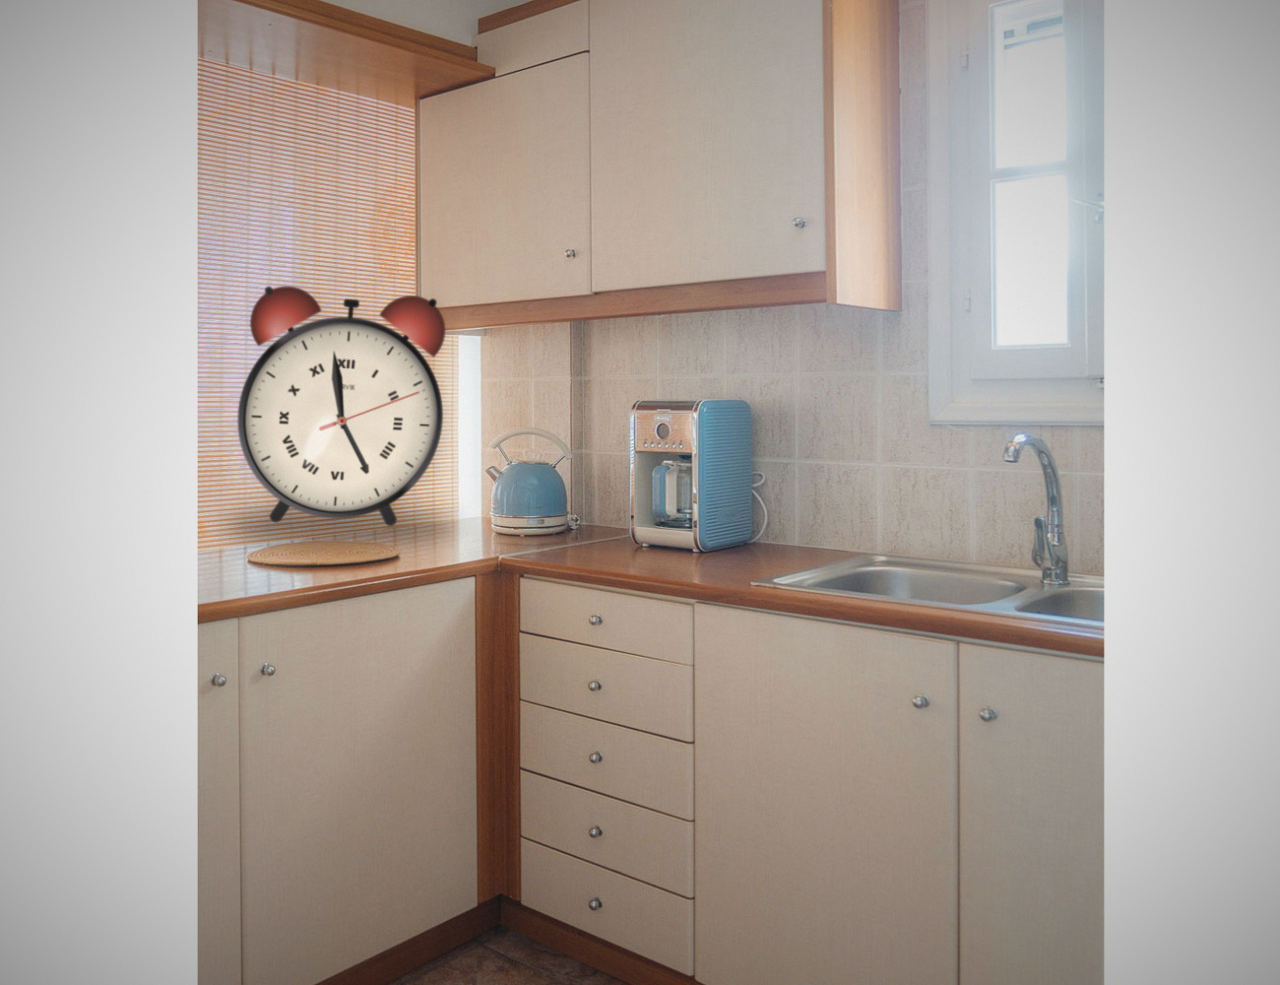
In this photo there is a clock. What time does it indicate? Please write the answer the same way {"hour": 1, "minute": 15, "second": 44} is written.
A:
{"hour": 4, "minute": 58, "second": 11}
